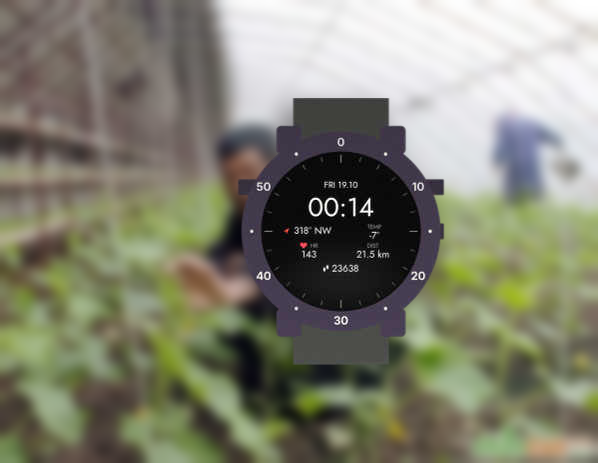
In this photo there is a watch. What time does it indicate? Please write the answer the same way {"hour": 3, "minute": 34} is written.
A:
{"hour": 0, "minute": 14}
